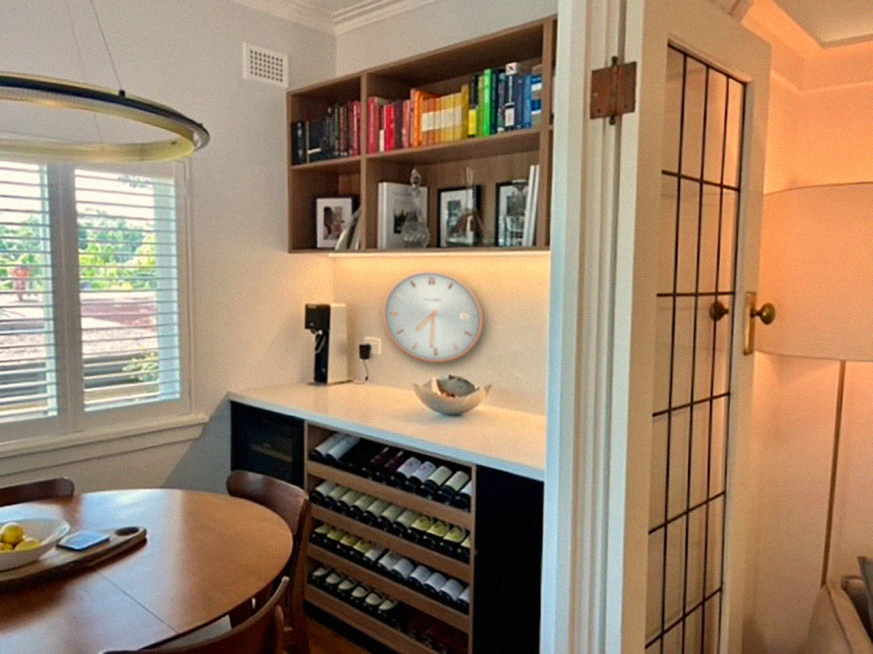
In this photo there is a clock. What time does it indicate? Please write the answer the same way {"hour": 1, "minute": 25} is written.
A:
{"hour": 7, "minute": 31}
